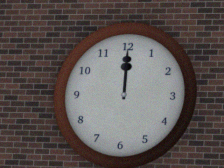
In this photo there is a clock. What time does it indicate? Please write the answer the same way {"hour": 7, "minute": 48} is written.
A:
{"hour": 12, "minute": 0}
